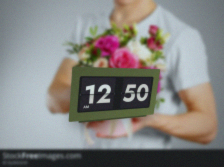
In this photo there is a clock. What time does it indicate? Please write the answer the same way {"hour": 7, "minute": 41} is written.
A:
{"hour": 12, "minute": 50}
